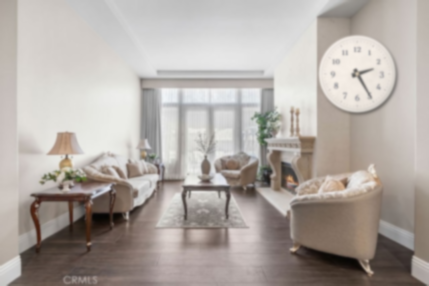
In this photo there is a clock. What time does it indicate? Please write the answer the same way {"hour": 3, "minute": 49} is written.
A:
{"hour": 2, "minute": 25}
